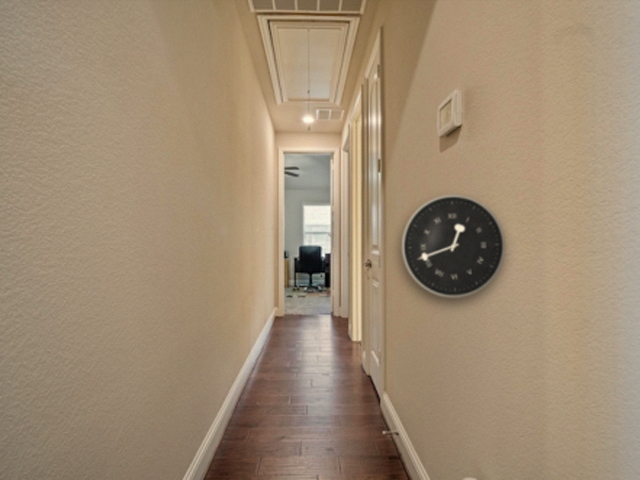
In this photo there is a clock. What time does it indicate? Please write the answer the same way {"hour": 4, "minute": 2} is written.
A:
{"hour": 12, "minute": 42}
